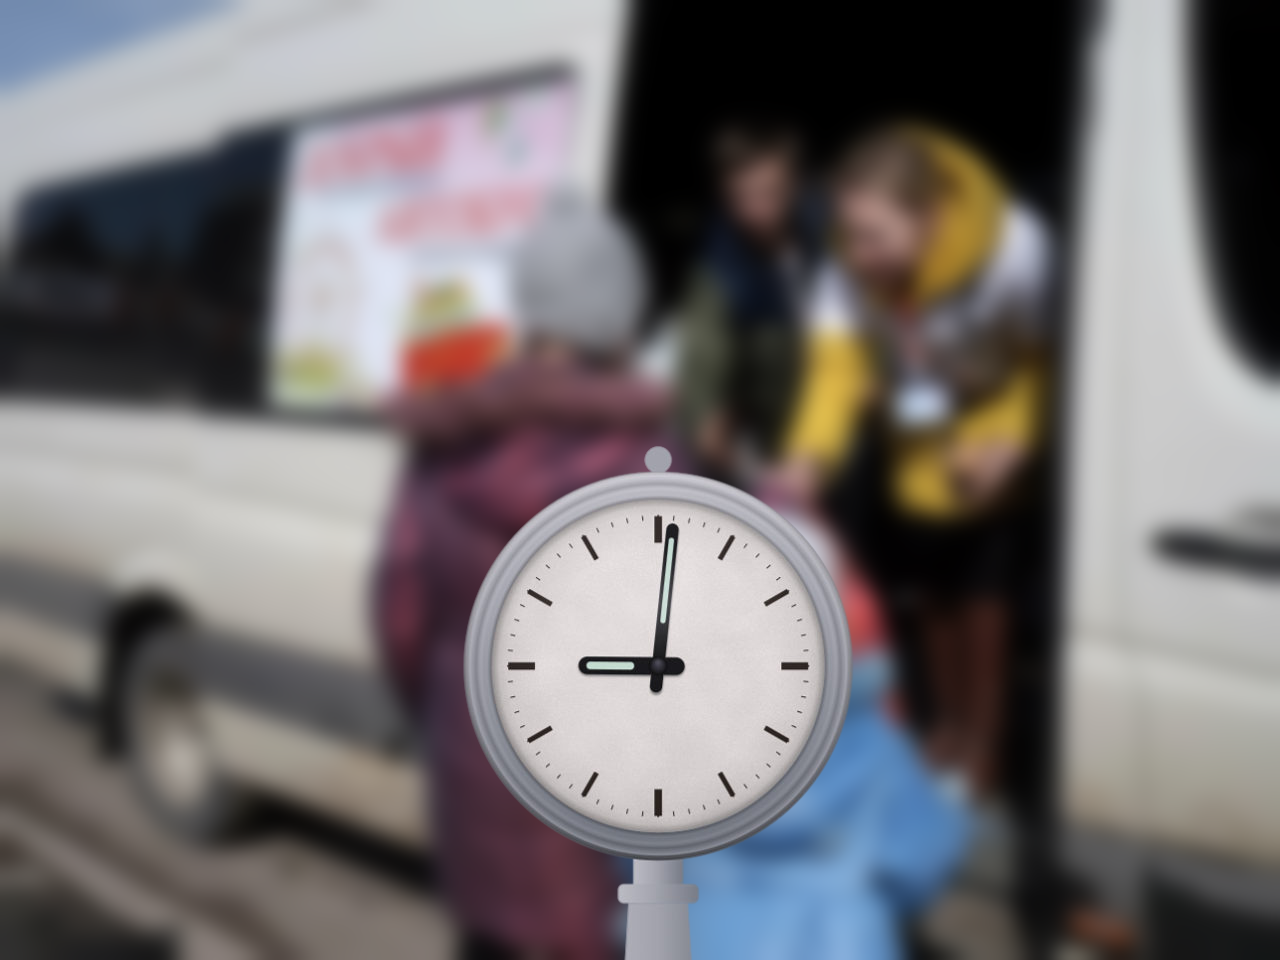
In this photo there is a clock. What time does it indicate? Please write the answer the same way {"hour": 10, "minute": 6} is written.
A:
{"hour": 9, "minute": 1}
